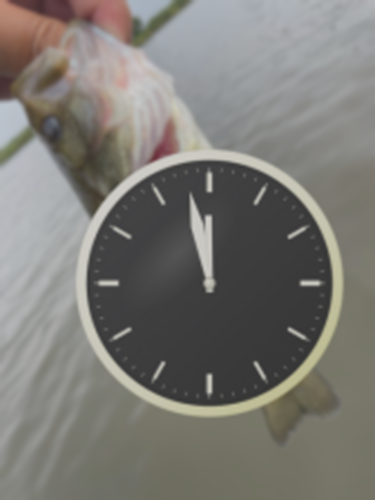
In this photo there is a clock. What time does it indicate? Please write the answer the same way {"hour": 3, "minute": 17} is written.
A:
{"hour": 11, "minute": 58}
